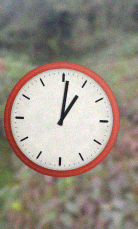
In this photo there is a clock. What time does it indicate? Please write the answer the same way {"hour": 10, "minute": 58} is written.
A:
{"hour": 1, "minute": 1}
